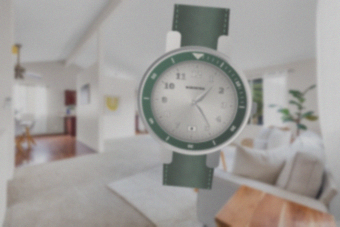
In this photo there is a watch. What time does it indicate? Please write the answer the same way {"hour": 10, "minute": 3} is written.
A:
{"hour": 1, "minute": 24}
